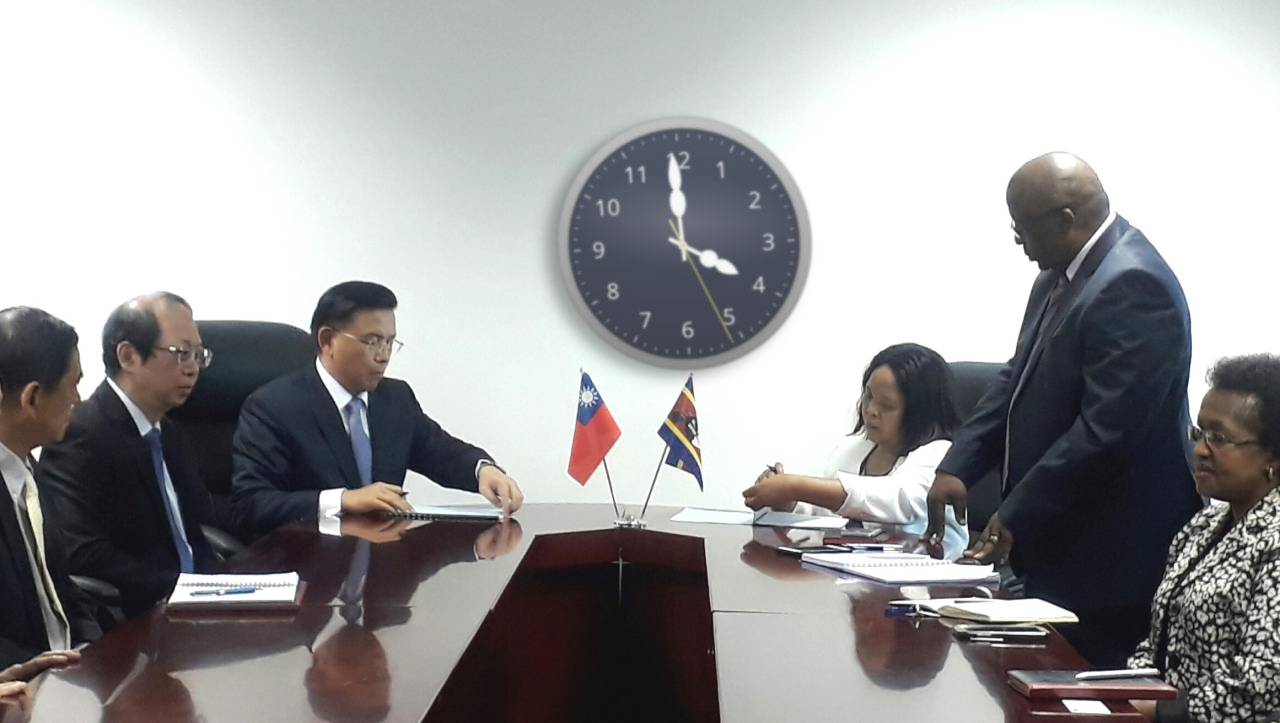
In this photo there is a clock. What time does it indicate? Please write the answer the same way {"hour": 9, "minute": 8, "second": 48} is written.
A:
{"hour": 3, "minute": 59, "second": 26}
